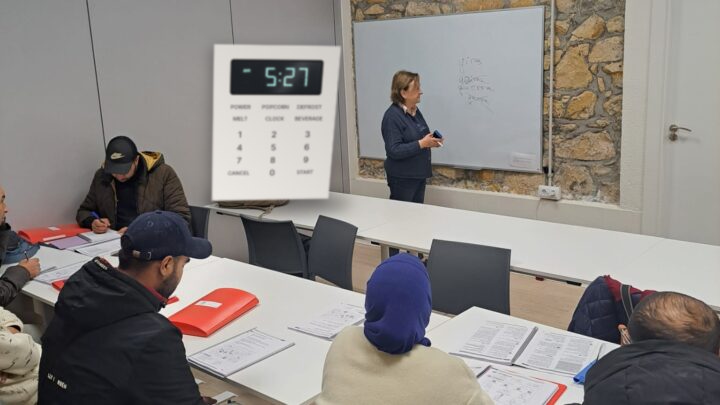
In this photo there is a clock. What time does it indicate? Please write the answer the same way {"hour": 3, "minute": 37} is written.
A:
{"hour": 5, "minute": 27}
